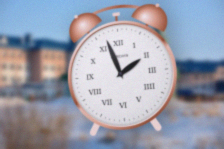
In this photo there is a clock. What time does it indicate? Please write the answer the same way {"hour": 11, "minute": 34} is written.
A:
{"hour": 1, "minute": 57}
